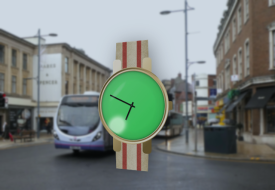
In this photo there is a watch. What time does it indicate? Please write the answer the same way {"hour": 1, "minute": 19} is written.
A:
{"hour": 6, "minute": 49}
